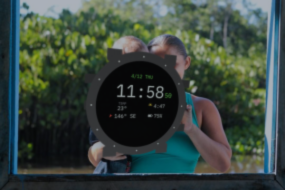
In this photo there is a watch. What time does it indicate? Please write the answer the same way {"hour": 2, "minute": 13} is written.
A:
{"hour": 11, "minute": 58}
